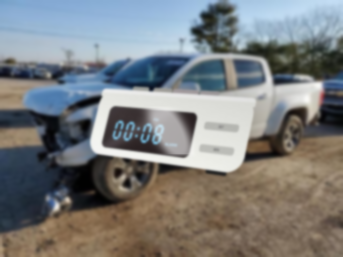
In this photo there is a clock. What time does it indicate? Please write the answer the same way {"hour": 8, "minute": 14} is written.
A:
{"hour": 0, "minute": 8}
